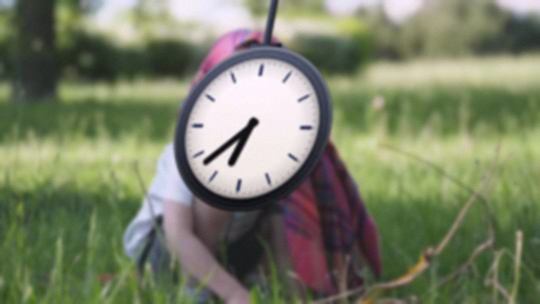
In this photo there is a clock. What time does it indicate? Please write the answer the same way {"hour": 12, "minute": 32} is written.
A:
{"hour": 6, "minute": 38}
